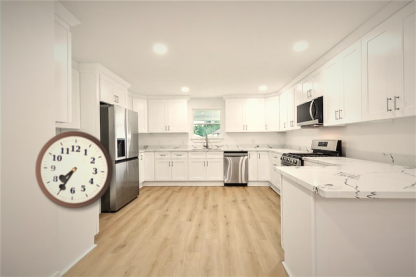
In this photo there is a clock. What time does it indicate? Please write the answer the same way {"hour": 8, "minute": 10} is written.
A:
{"hour": 7, "minute": 35}
